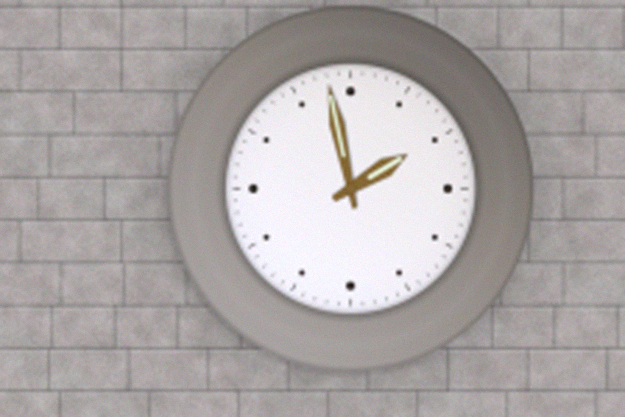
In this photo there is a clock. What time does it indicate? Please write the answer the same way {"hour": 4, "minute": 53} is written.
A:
{"hour": 1, "minute": 58}
